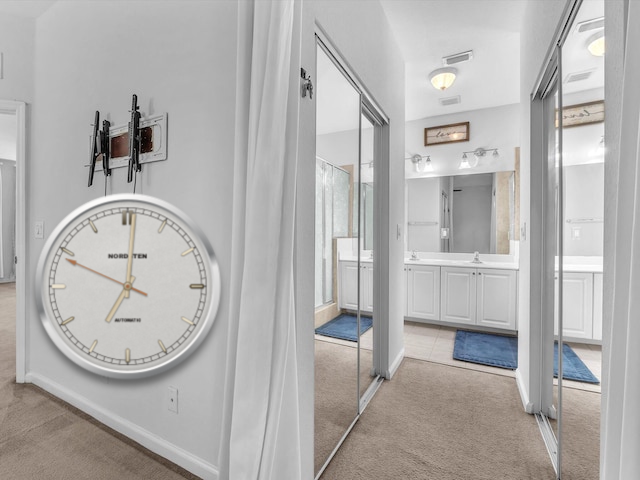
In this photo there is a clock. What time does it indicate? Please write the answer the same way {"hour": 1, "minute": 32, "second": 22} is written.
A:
{"hour": 7, "minute": 0, "second": 49}
